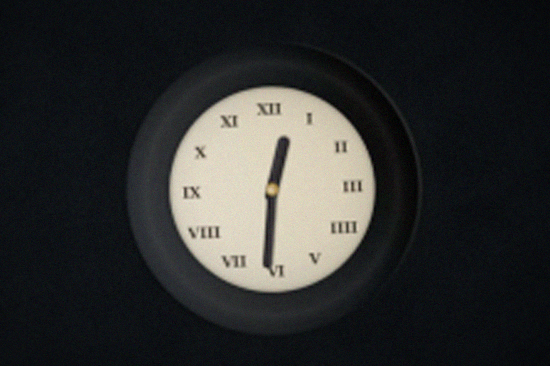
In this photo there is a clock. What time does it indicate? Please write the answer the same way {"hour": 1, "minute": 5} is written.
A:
{"hour": 12, "minute": 31}
